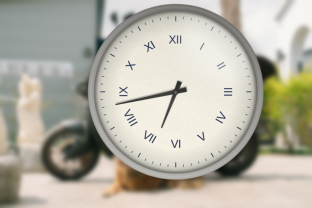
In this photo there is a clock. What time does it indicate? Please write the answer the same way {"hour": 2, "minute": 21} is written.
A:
{"hour": 6, "minute": 43}
